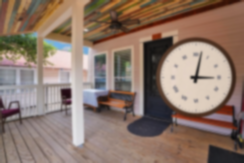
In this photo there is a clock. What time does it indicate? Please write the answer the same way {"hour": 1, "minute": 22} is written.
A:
{"hour": 3, "minute": 2}
